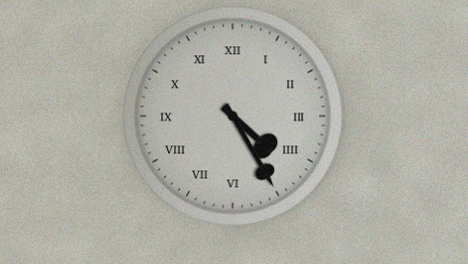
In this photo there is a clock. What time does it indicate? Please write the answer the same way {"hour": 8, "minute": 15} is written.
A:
{"hour": 4, "minute": 25}
